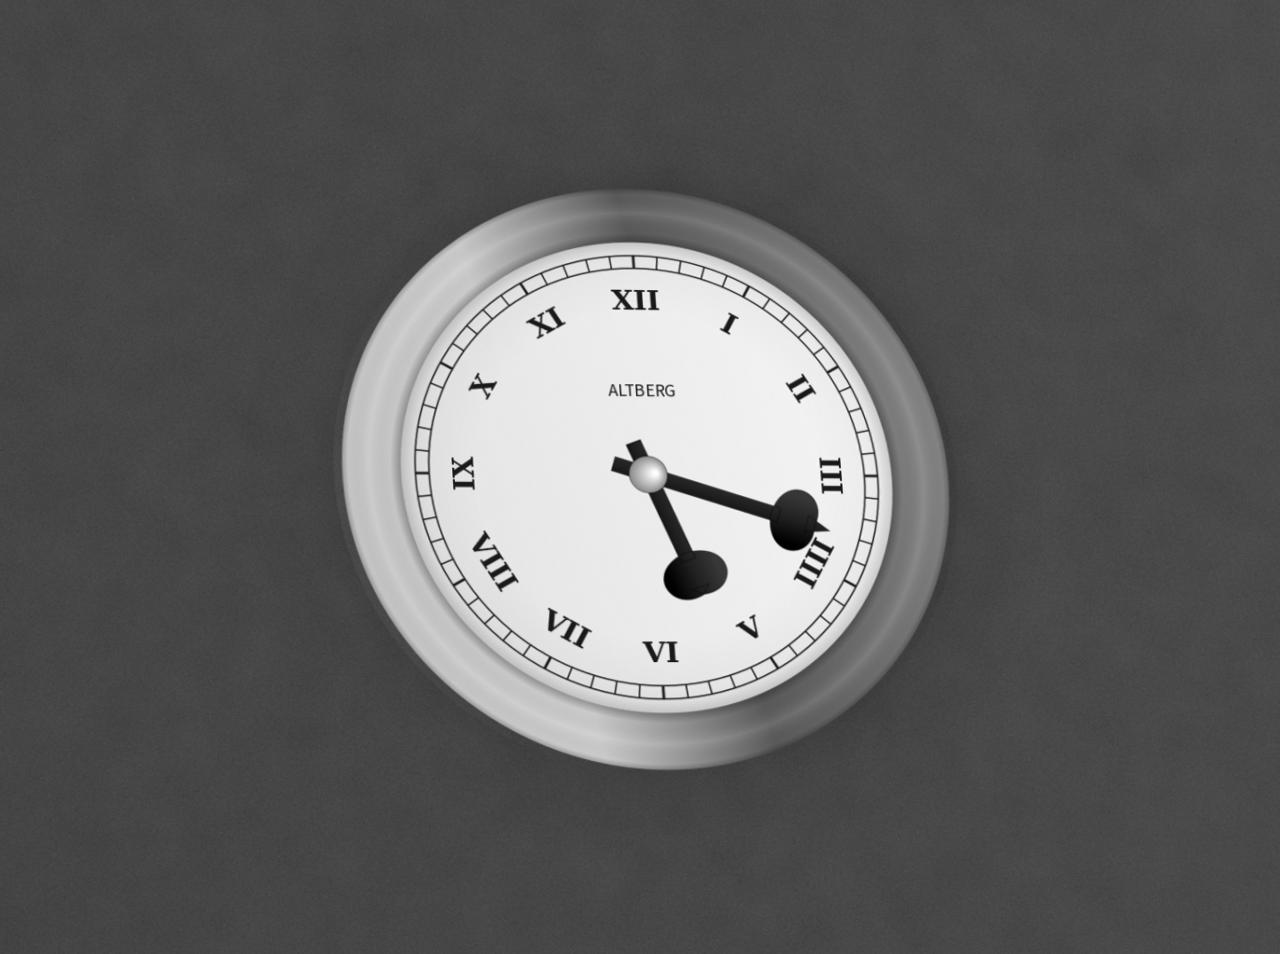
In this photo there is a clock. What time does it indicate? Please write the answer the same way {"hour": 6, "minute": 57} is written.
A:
{"hour": 5, "minute": 18}
